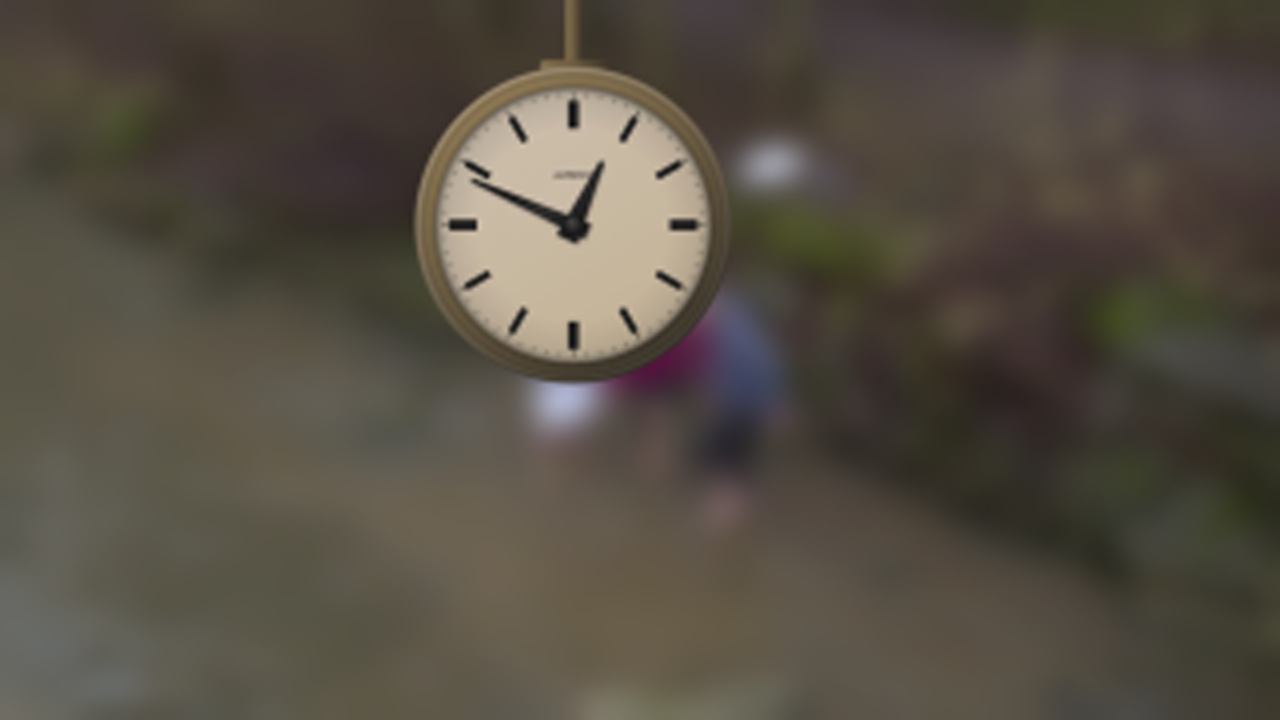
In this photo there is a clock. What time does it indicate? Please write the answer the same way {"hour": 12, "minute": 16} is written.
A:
{"hour": 12, "minute": 49}
